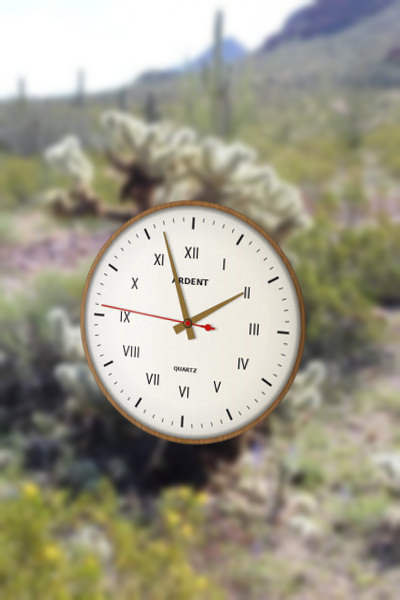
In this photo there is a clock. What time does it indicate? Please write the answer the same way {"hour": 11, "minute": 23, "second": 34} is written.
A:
{"hour": 1, "minute": 56, "second": 46}
